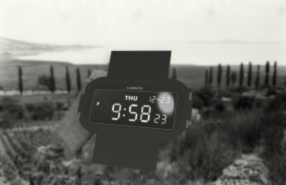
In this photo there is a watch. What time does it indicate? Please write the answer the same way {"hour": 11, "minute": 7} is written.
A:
{"hour": 9, "minute": 58}
